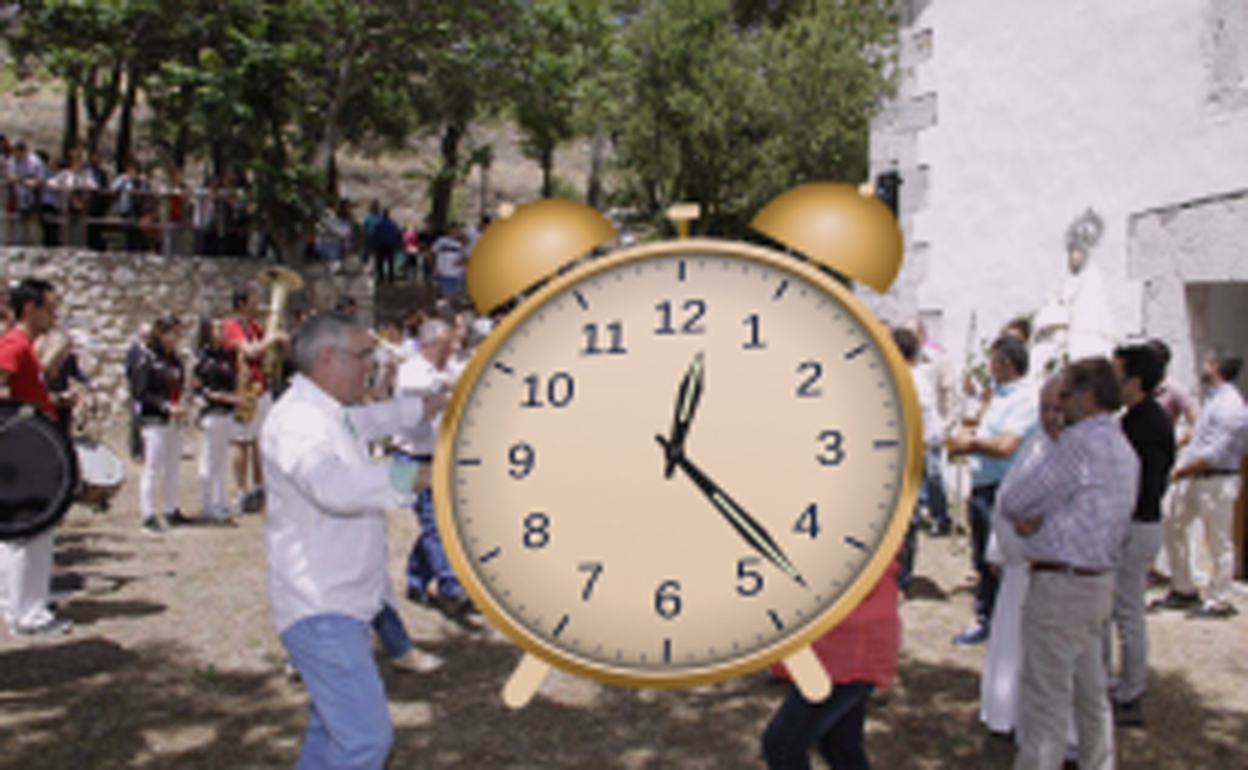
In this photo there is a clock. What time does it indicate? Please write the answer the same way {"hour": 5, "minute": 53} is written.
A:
{"hour": 12, "minute": 23}
